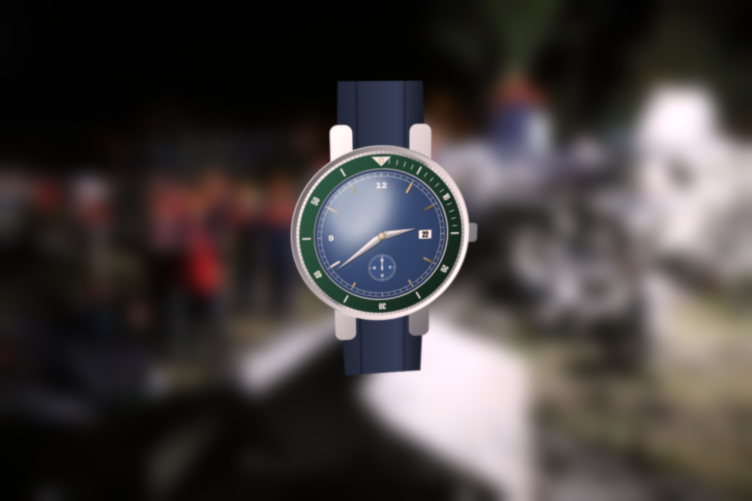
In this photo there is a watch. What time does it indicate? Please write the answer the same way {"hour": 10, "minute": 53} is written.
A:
{"hour": 2, "minute": 39}
